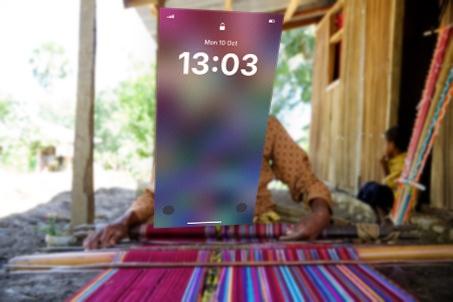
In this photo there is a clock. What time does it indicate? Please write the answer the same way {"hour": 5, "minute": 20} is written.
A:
{"hour": 13, "minute": 3}
